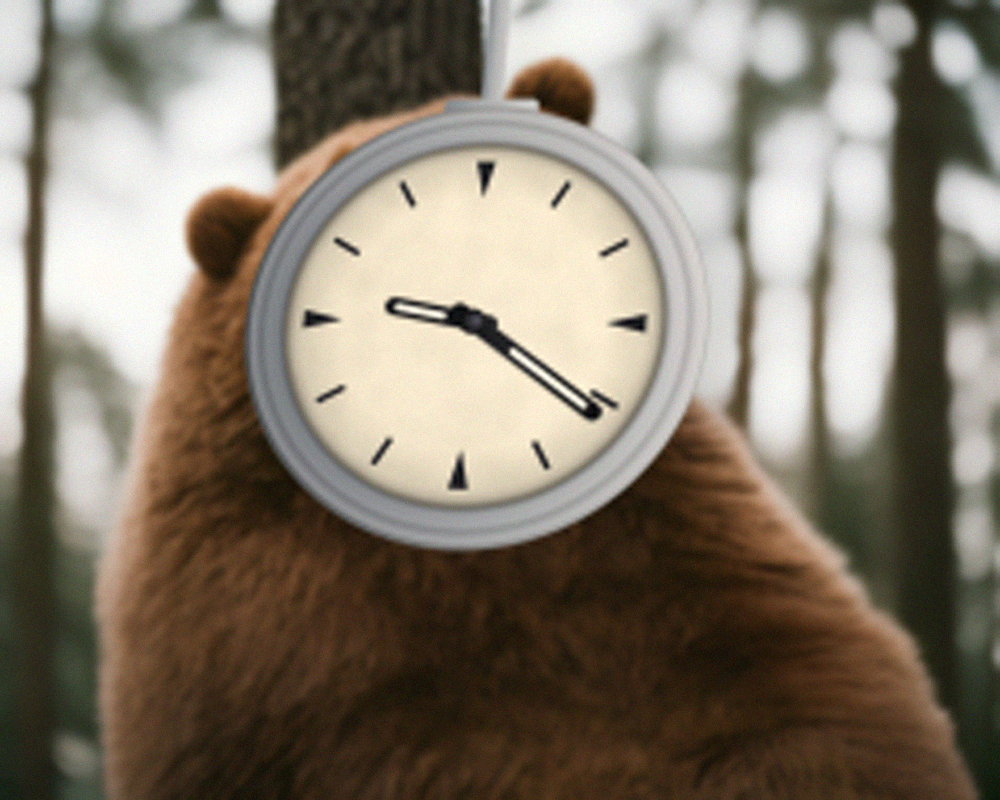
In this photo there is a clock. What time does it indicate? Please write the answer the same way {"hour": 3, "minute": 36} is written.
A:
{"hour": 9, "minute": 21}
